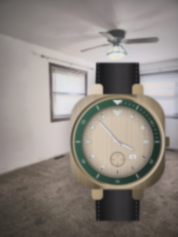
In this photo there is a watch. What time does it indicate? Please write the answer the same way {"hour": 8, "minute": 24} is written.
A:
{"hour": 3, "minute": 53}
